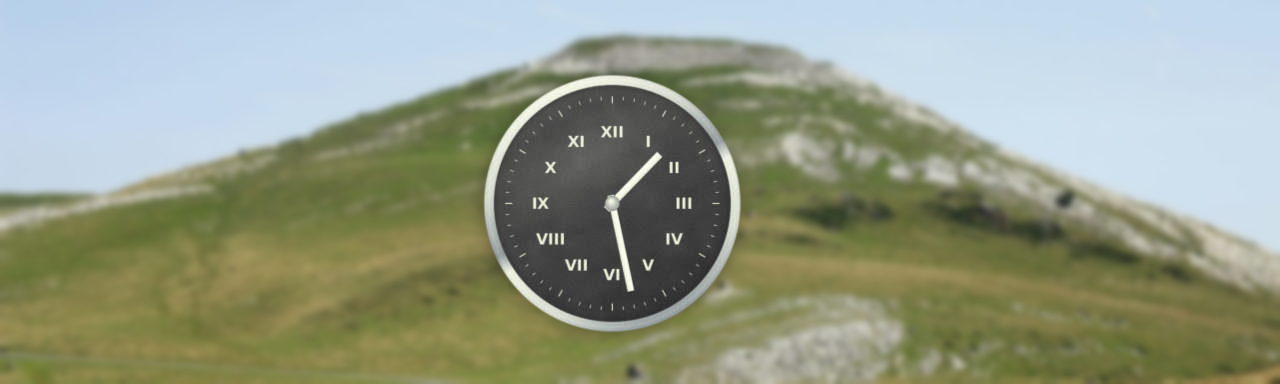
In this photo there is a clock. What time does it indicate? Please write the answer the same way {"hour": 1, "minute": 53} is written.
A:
{"hour": 1, "minute": 28}
